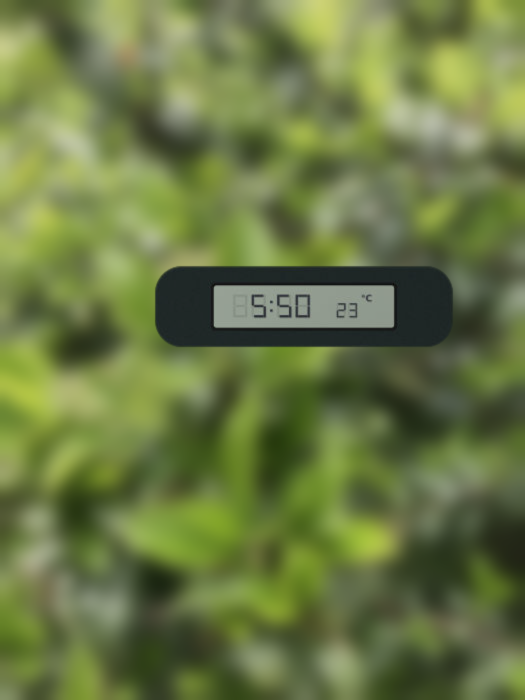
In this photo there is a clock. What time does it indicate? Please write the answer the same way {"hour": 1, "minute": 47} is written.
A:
{"hour": 5, "minute": 50}
